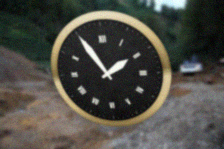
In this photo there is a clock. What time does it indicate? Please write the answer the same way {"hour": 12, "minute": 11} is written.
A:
{"hour": 1, "minute": 55}
